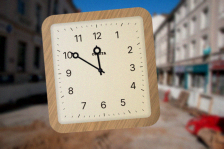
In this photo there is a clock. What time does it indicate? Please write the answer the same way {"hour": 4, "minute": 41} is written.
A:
{"hour": 11, "minute": 51}
